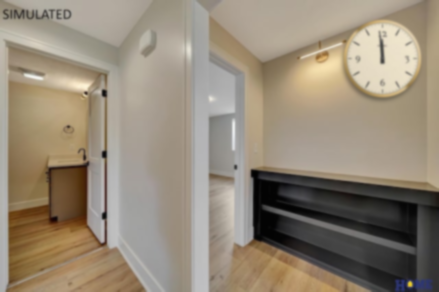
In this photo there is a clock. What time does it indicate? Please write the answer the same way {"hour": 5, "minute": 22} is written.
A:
{"hour": 11, "minute": 59}
